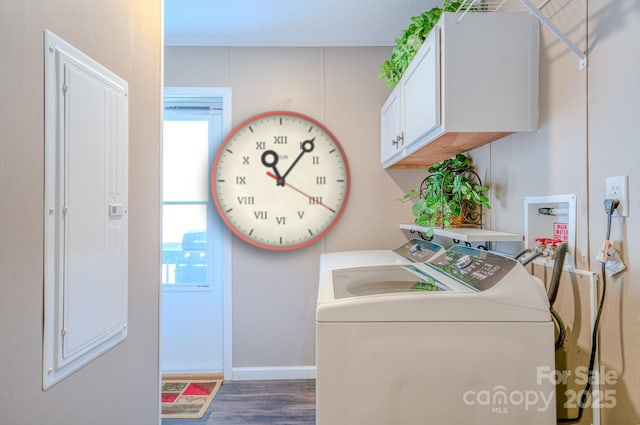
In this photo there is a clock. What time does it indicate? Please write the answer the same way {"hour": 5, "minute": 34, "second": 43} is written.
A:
{"hour": 11, "minute": 6, "second": 20}
